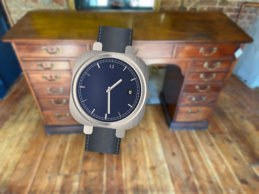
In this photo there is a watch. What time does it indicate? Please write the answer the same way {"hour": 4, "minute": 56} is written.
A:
{"hour": 1, "minute": 29}
